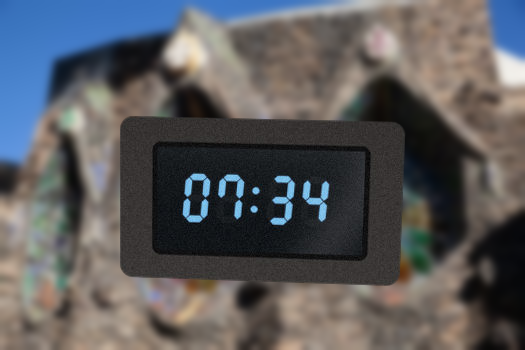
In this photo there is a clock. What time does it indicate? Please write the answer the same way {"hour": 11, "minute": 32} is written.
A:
{"hour": 7, "minute": 34}
